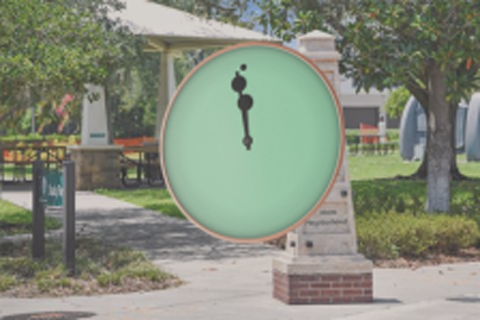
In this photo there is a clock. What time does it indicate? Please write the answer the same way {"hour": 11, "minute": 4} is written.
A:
{"hour": 11, "minute": 59}
